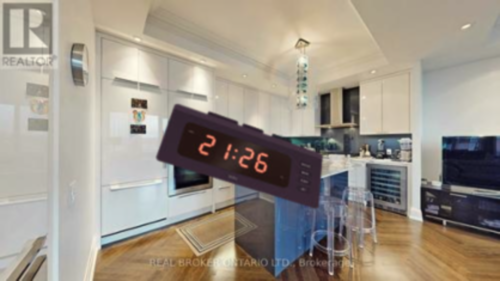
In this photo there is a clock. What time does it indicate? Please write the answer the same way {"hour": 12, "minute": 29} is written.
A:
{"hour": 21, "minute": 26}
